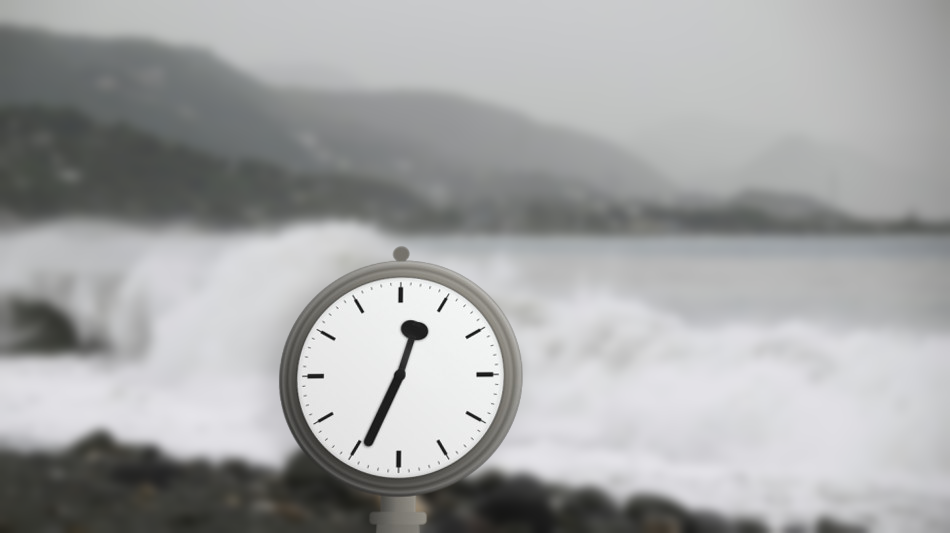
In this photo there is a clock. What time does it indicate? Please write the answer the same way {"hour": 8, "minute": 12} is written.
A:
{"hour": 12, "minute": 34}
